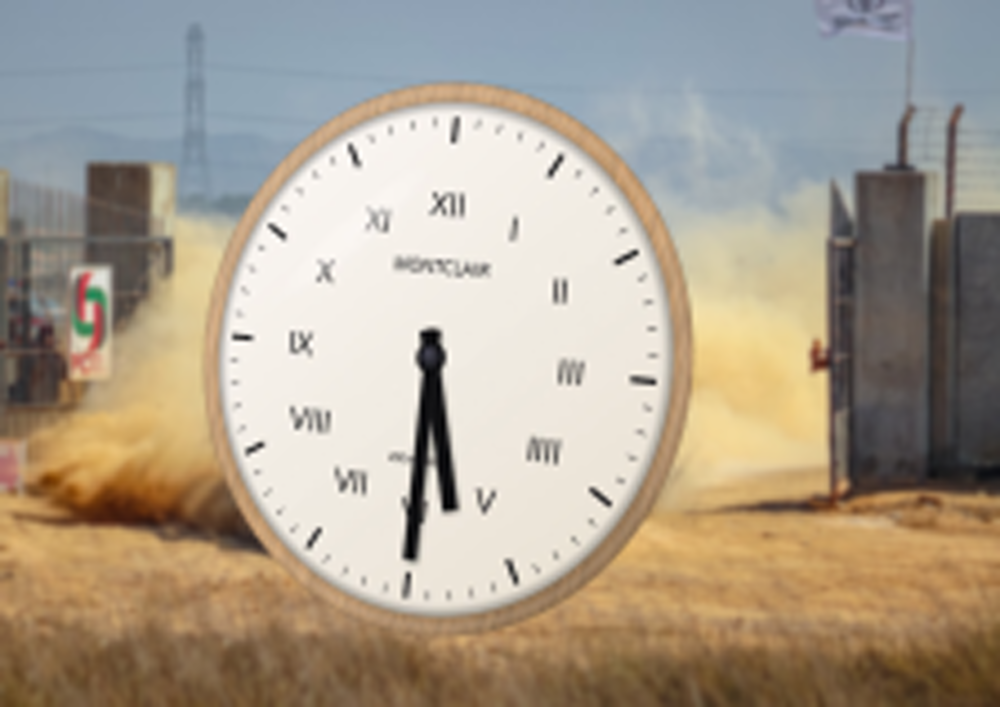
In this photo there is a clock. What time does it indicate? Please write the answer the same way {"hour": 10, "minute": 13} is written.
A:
{"hour": 5, "minute": 30}
